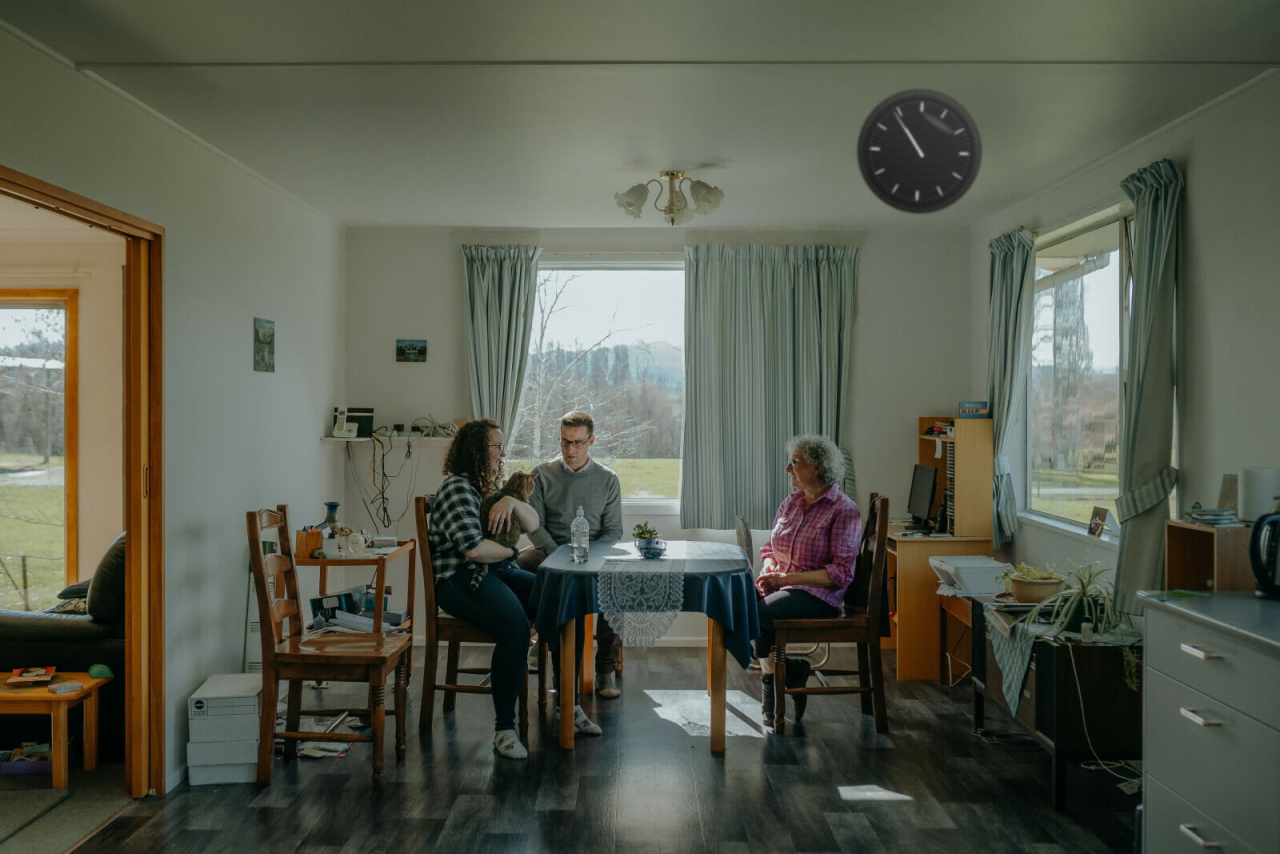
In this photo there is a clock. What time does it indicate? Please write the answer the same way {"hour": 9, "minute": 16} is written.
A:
{"hour": 10, "minute": 54}
